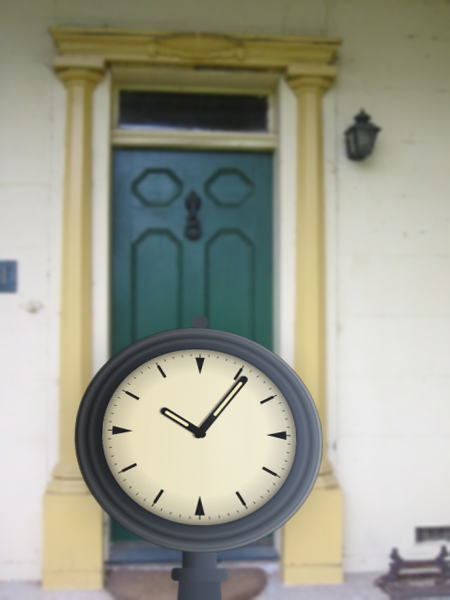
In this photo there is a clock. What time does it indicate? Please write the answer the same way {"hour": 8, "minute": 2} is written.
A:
{"hour": 10, "minute": 6}
